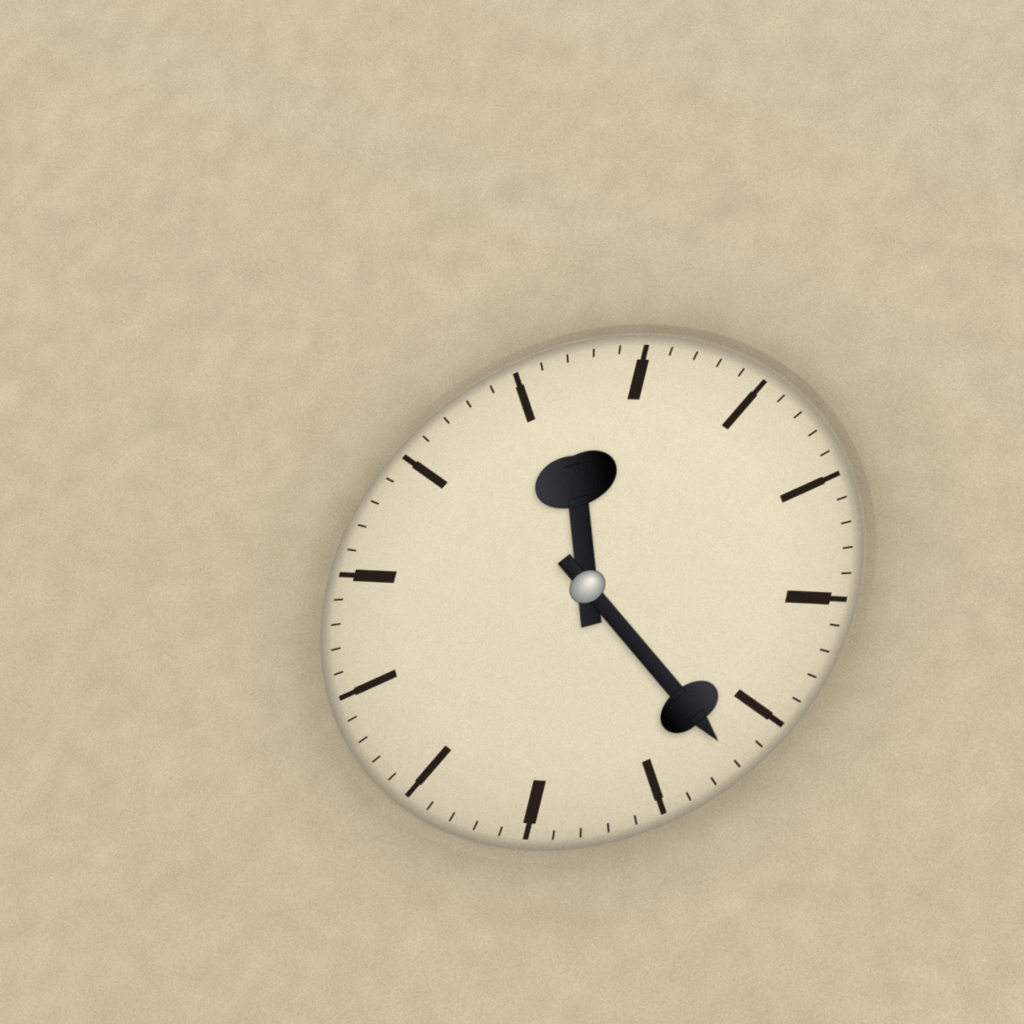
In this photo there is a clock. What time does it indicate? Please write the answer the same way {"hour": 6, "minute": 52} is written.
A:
{"hour": 11, "minute": 22}
